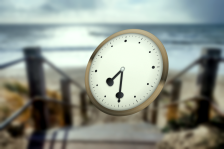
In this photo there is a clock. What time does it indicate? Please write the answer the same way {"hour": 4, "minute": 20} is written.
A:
{"hour": 7, "minute": 30}
